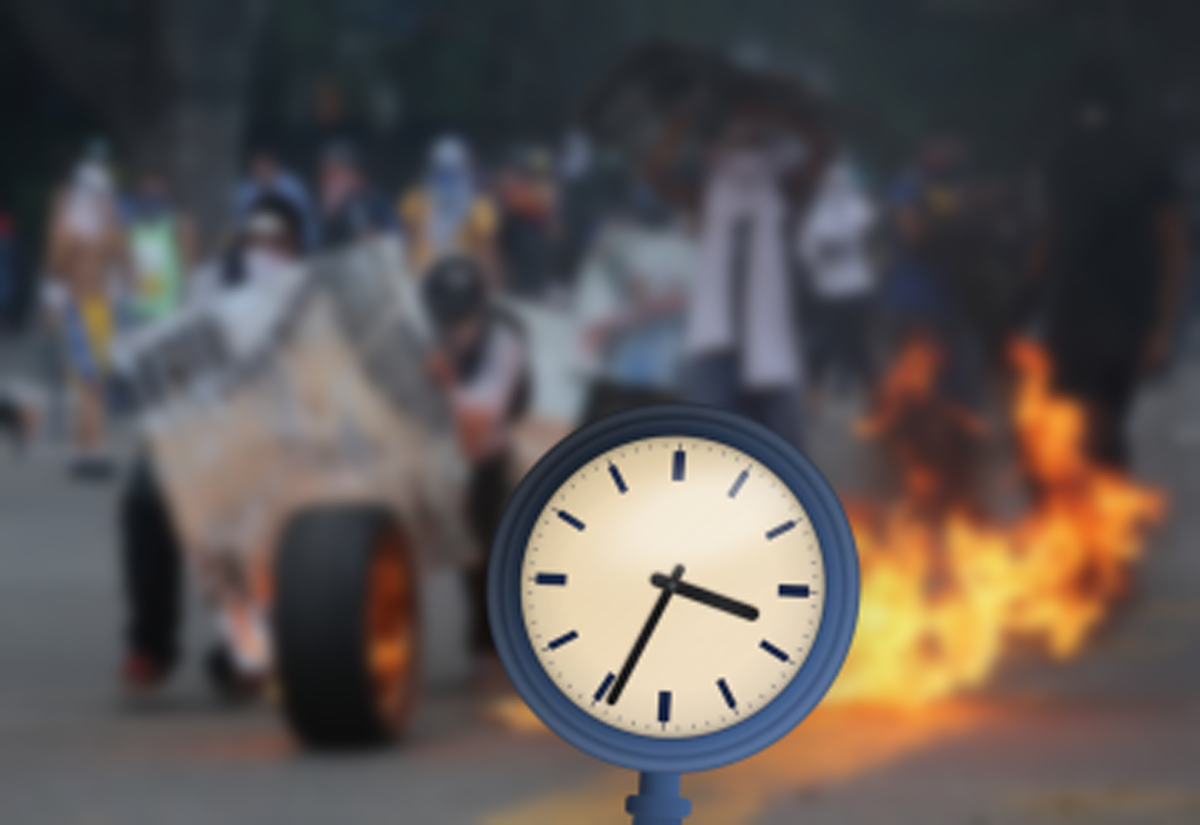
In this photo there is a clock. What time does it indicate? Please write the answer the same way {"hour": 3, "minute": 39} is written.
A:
{"hour": 3, "minute": 34}
